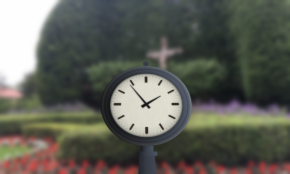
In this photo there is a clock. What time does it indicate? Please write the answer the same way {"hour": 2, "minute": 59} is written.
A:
{"hour": 1, "minute": 54}
